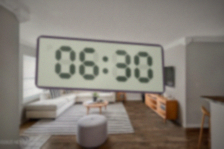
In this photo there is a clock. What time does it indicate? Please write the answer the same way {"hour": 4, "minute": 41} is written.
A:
{"hour": 6, "minute": 30}
